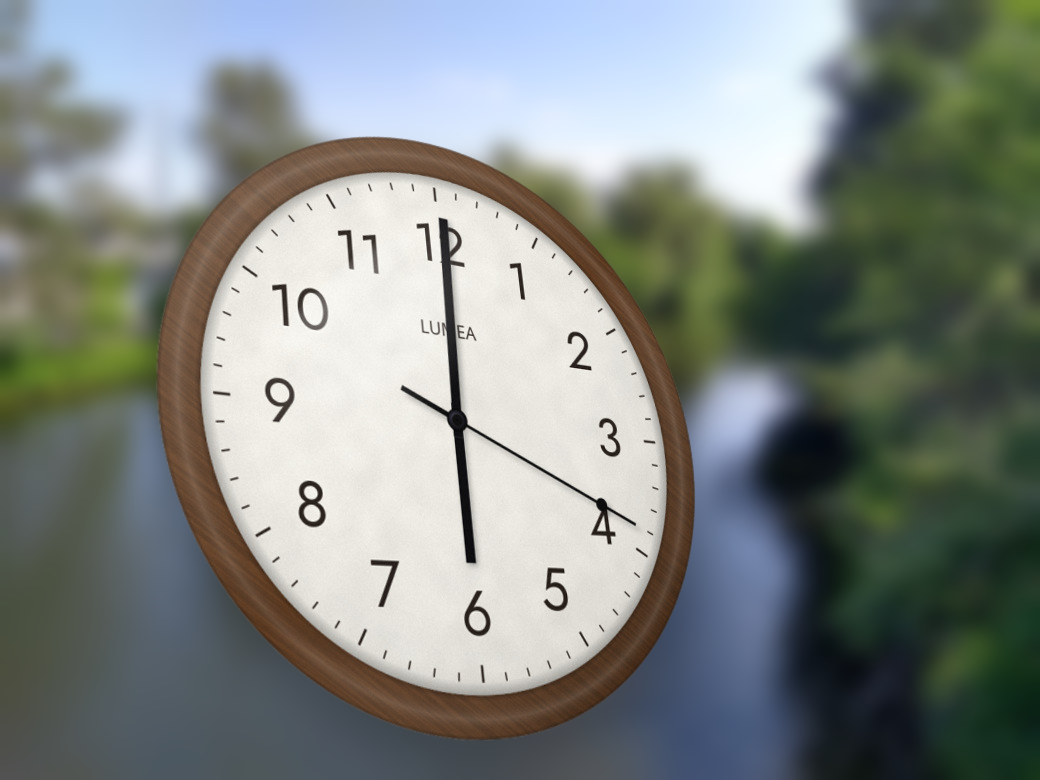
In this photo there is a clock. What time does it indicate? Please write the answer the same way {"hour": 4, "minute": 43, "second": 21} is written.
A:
{"hour": 6, "minute": 0, "second": 19}
